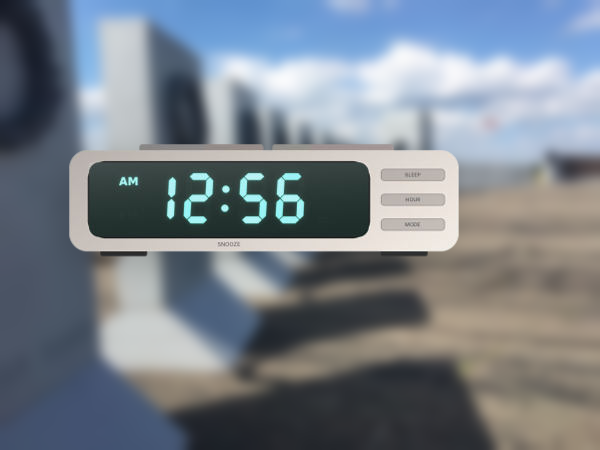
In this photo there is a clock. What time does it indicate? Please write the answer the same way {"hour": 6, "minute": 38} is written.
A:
{"hour": 12, "minute": 56}
